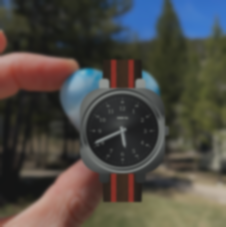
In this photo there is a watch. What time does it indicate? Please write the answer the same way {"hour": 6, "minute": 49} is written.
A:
{"hour": 5, "minute": 41}
